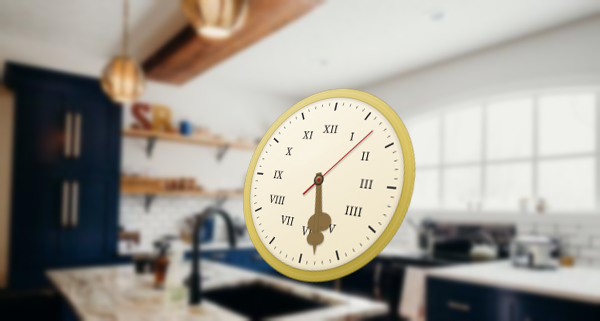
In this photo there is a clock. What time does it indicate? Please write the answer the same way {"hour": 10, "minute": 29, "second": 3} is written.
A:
{"hour": 5, "minute": 28, "second": 7}
